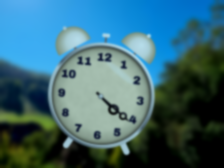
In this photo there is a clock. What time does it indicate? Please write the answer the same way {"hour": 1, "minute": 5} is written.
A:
{"hour": 4, "minute": 21}
